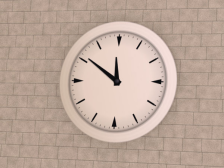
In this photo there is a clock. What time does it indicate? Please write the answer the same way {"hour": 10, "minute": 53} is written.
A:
{"hour": 11, "minute": 51}
